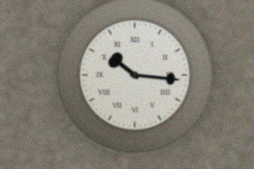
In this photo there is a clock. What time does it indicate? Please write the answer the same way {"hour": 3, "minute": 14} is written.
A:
{"hour": 10, "minute": 16}
